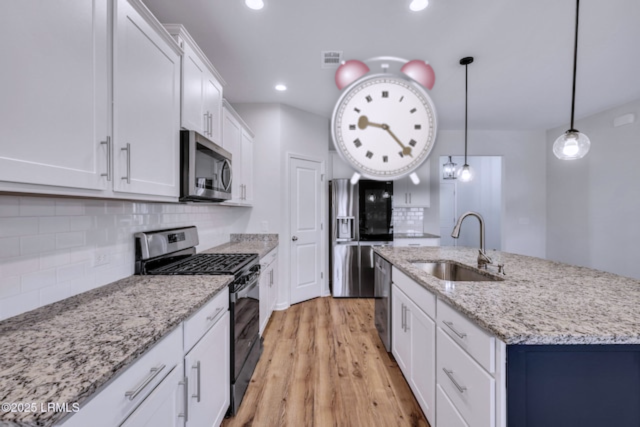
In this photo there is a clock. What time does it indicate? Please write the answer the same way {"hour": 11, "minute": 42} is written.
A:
{"hour": 9, "minute": 23}
